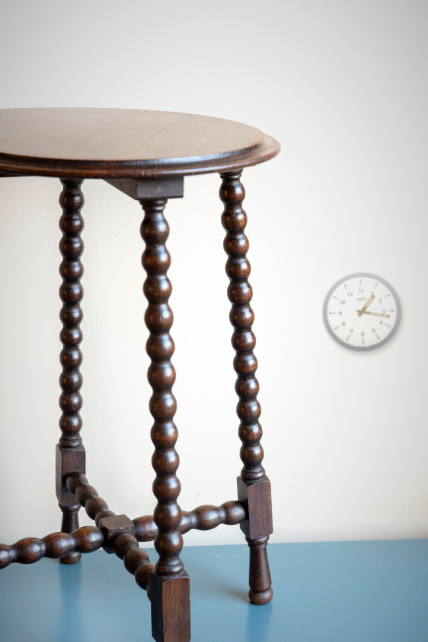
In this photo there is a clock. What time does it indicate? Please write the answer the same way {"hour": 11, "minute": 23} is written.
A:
{"hour": 1, "minute": 17}
